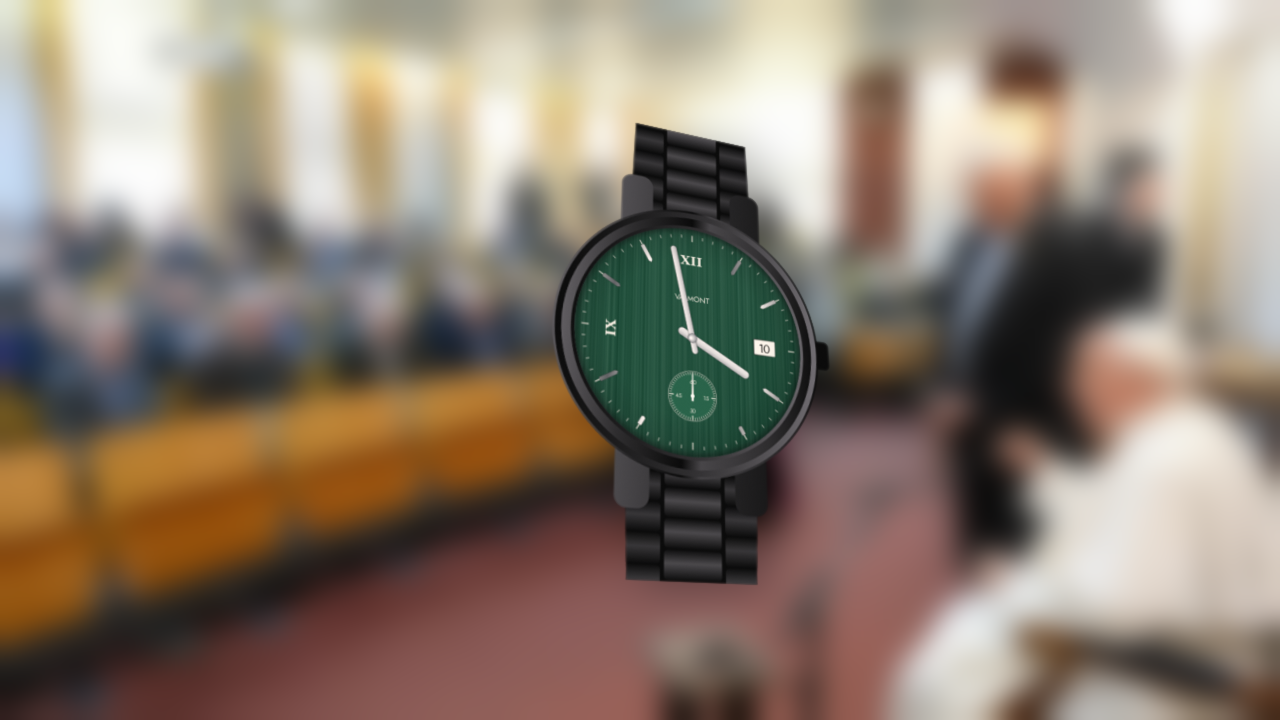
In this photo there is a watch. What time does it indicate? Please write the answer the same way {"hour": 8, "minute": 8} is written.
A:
{"hour": 3, "minute": 58}
